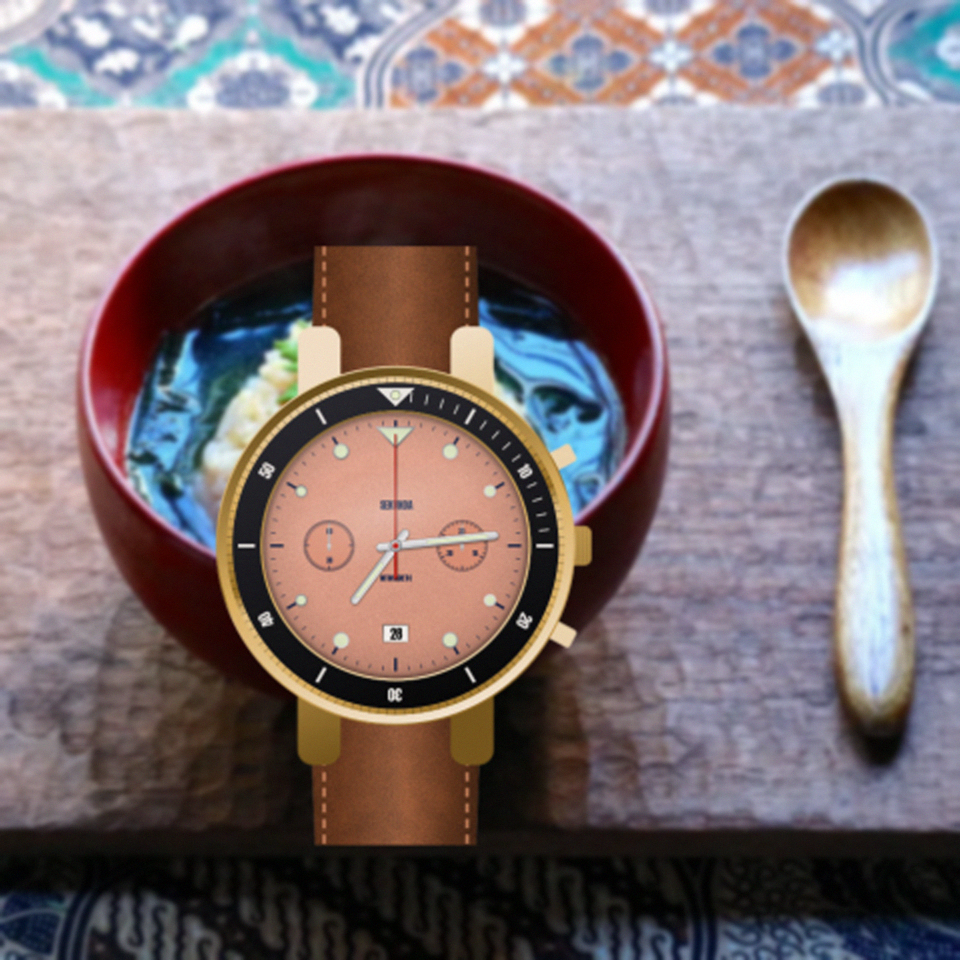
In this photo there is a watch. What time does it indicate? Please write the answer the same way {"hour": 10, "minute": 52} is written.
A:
{"hour": 7, "minute": 14}
